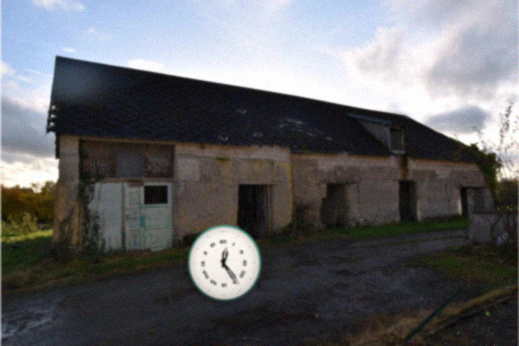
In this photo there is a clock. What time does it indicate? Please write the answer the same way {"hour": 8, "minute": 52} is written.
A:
{"hour": 12, "minute": 24}
